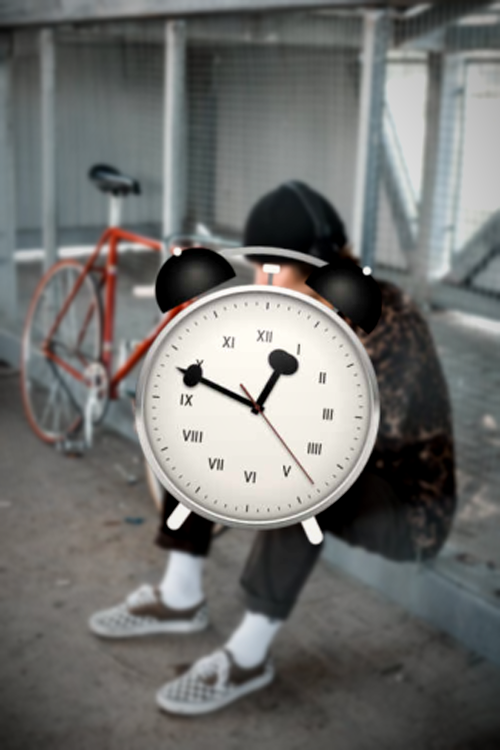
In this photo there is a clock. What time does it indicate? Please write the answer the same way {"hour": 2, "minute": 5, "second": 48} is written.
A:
{"hour": 12, "minute": 48, "second": 23}
